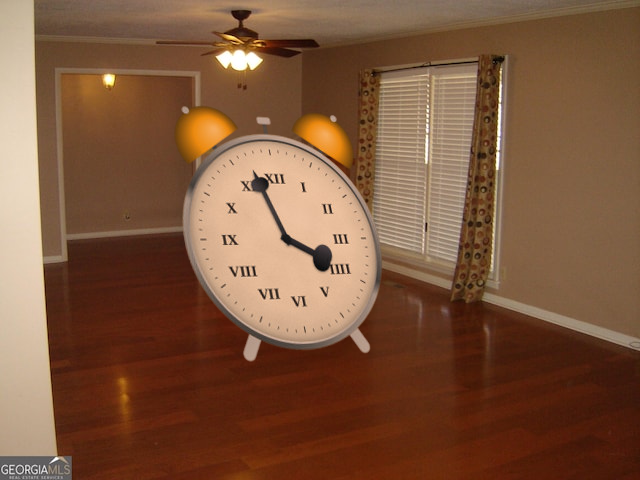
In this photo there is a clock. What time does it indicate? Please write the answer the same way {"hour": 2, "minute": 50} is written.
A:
{"hour": 3, "minute": 57}
